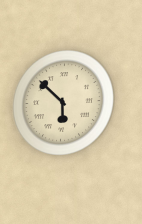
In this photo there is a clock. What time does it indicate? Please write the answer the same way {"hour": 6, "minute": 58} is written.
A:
{"hour": 5, "minute": 52}
